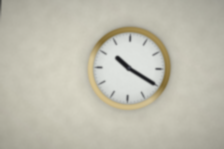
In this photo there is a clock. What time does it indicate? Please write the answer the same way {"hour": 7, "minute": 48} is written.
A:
{"hour": 10, "minute": 20}
